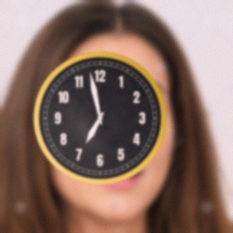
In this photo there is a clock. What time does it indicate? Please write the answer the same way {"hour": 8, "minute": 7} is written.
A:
{"hour": 6, "minute": 58}
